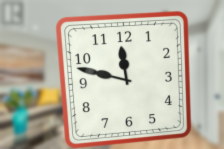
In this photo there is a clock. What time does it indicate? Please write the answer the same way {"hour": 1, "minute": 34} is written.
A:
{"hour": 11, "minute": 48}
